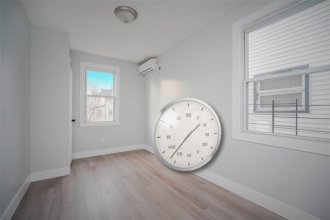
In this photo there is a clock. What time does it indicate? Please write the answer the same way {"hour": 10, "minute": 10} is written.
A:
{"hour": 1, "minute": 37}
